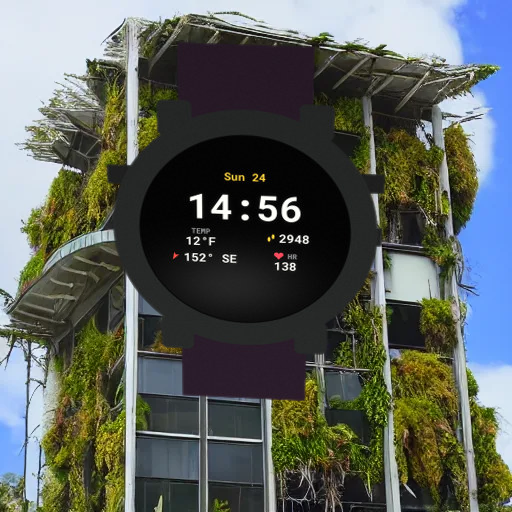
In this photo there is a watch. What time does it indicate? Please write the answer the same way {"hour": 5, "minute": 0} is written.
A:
{"hour": 14, "minute": 56}
